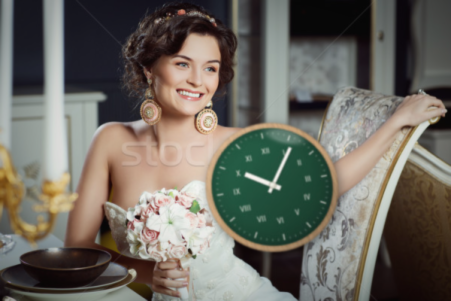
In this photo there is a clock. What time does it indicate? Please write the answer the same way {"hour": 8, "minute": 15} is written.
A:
{"hour": 10, "minute": 6}
